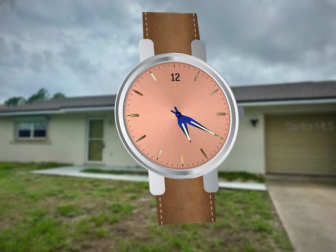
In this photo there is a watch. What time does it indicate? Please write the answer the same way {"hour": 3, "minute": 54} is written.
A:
{"hour": 5, "minute": 20}
